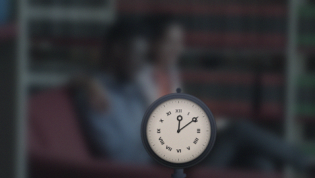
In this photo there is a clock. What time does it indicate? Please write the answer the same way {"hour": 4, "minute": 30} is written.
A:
{"hour": 12, "minute": 9}
